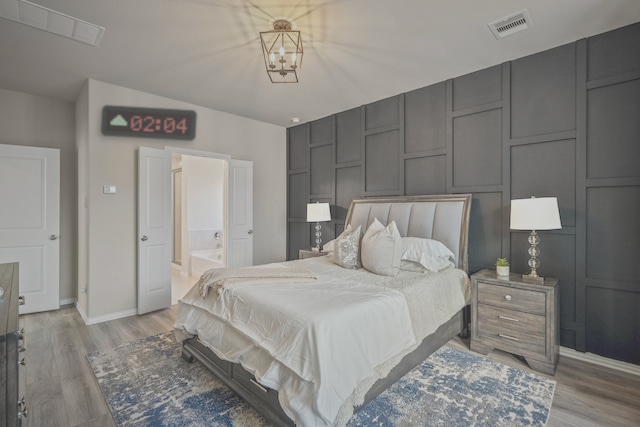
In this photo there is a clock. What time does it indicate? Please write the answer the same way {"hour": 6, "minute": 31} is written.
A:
{"hour": 2, "minute": 4}
